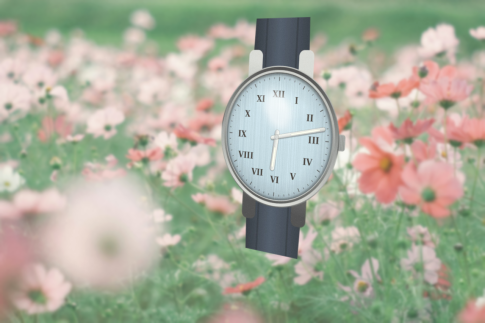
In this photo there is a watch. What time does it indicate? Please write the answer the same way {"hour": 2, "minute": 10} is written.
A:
{"hour": 6, "minute": 13}
